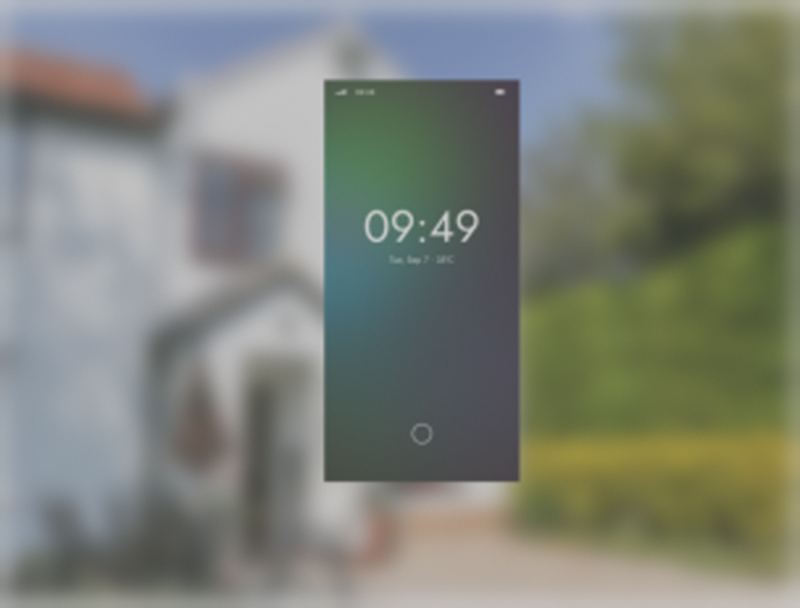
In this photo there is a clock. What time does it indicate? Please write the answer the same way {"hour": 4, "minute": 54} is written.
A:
{"hour": 9, "minute": 49}
